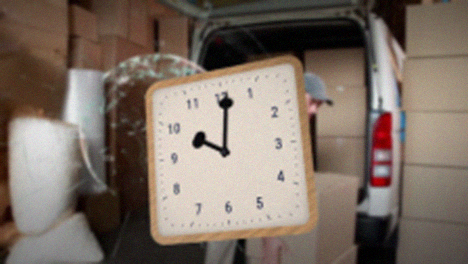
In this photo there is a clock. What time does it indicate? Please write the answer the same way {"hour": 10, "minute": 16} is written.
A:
{"hour": 10, "minute": 1}
